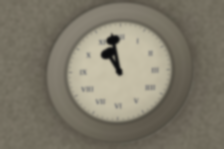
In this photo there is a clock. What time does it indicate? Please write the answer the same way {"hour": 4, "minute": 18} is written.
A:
{"hour": 10, "minute": 58}
